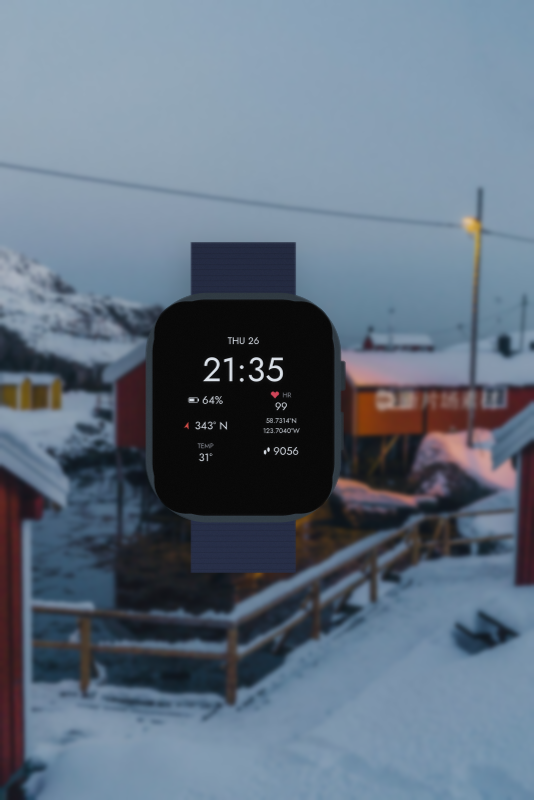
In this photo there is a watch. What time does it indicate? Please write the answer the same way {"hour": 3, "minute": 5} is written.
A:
{"hour": 21, "minute": 35}
